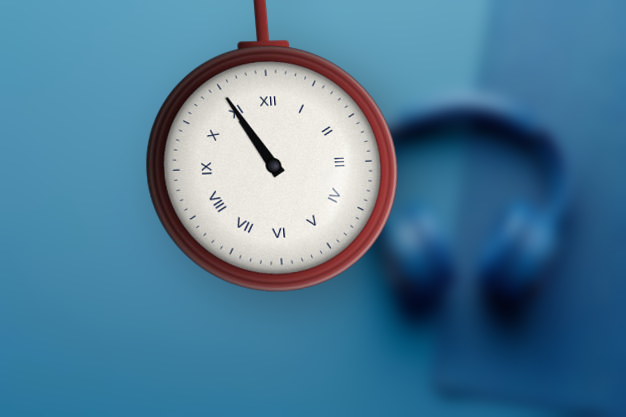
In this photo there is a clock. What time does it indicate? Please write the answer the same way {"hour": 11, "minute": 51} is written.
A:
{"hour": 10, "minute": 55}
